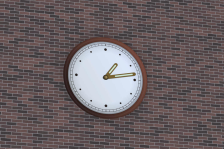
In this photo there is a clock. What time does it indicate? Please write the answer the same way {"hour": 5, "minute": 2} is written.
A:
{"hour": 1, "minute": 13}
